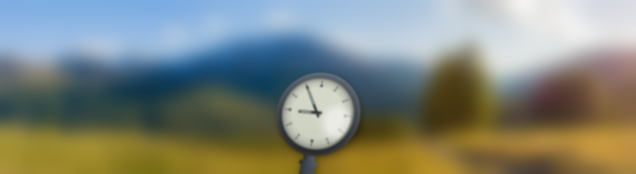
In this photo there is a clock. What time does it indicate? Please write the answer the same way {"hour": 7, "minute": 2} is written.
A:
{"hour": 8, "minute": 55}
